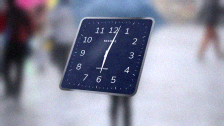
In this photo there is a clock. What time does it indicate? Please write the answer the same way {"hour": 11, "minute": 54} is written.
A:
{"hour": 6, "minute": 2}
